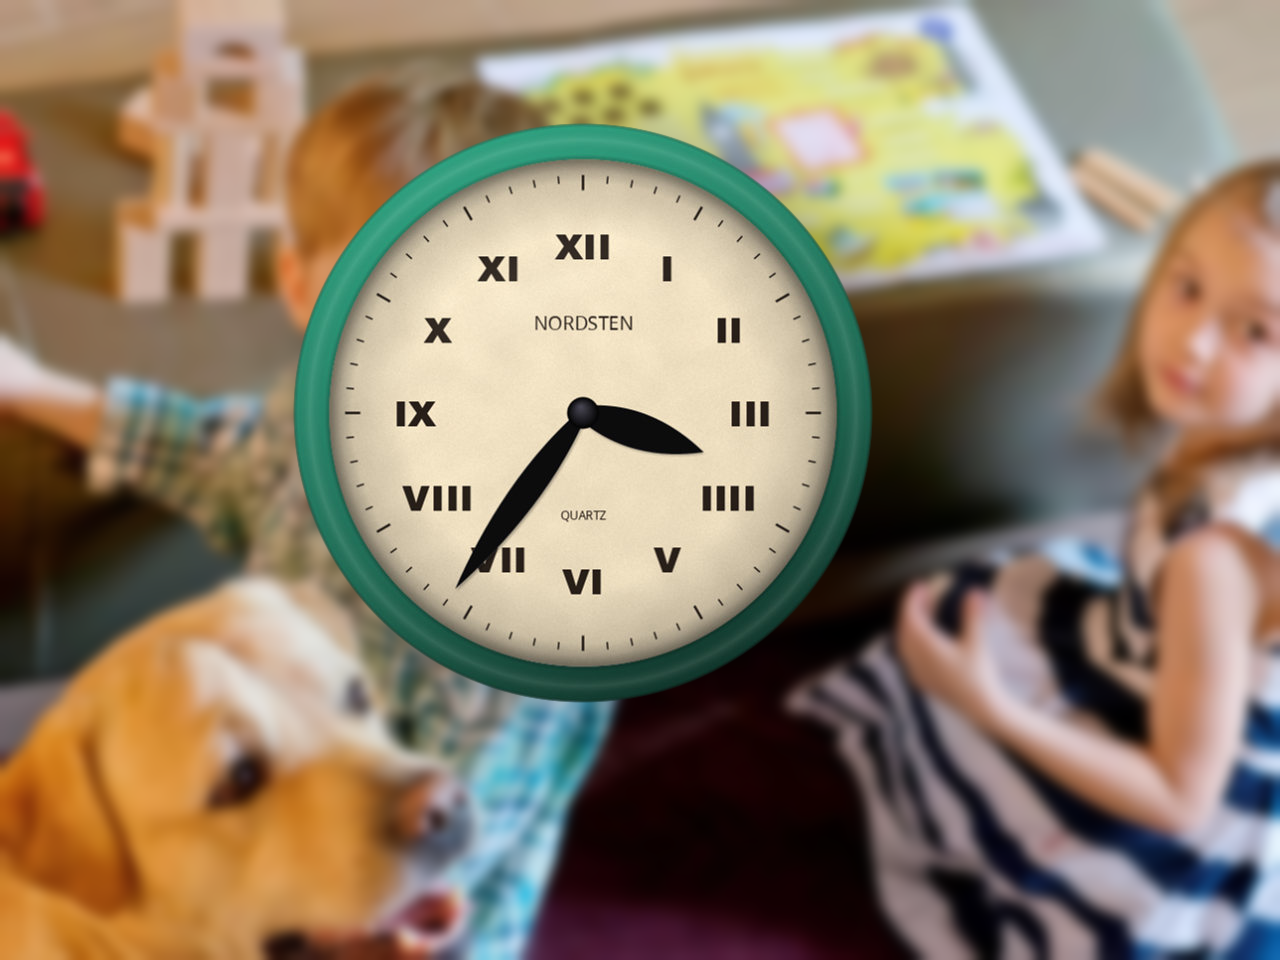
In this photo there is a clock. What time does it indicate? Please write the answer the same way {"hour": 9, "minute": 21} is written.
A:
{"hour": 3, "minute": 36}
